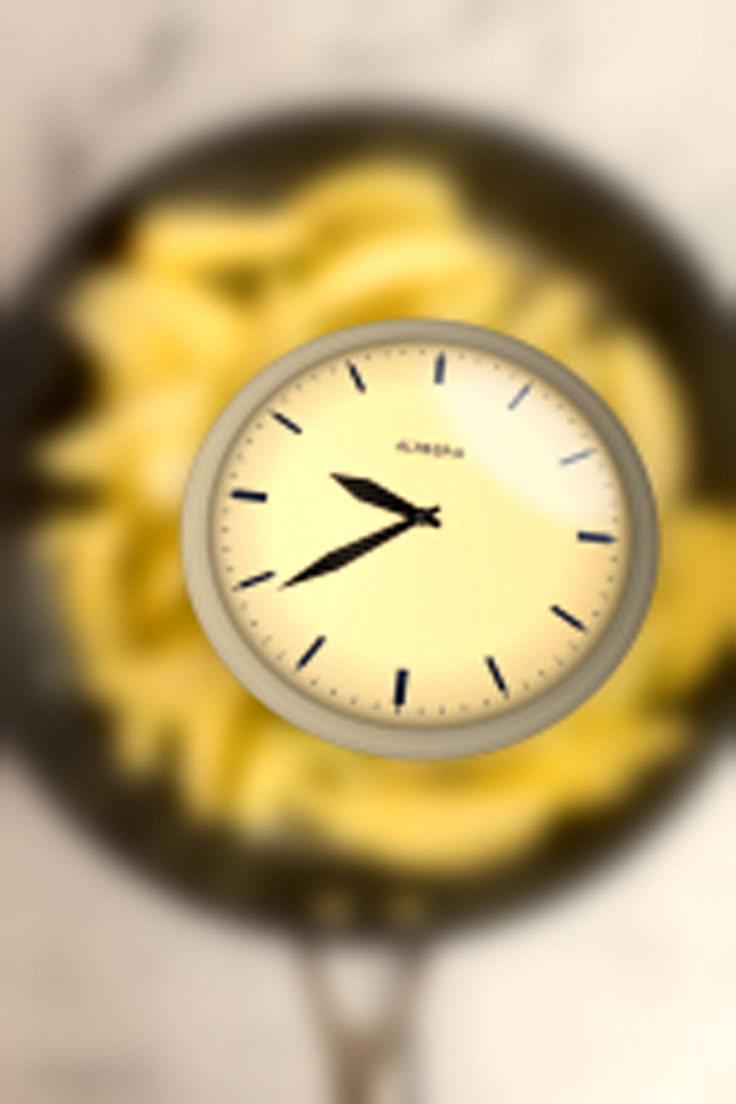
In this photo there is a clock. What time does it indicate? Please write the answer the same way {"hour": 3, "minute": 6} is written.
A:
{"hour": 9, "minute": 39}
